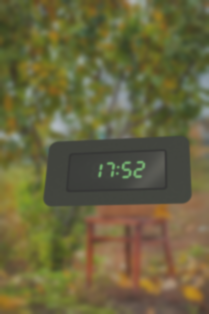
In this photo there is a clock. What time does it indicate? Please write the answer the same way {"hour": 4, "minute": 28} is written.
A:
{"hour": 17, "minute": 52}
